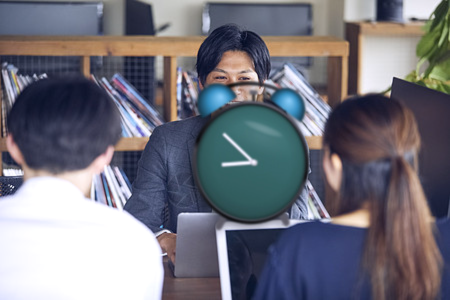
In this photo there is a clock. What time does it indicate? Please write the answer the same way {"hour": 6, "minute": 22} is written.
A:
{"hour": 8, "minute": 52}
